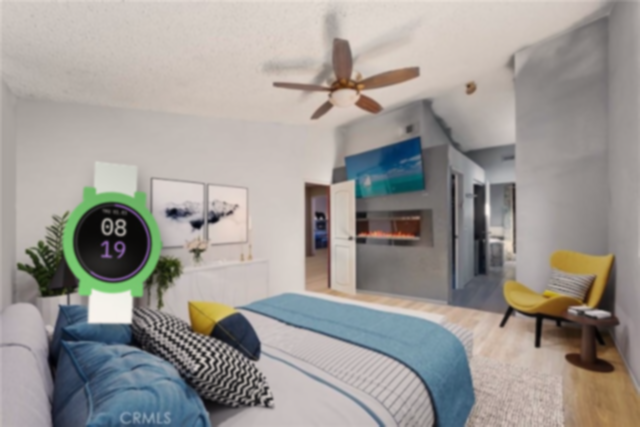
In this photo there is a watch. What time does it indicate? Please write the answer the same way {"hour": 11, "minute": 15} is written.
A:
{"hour": 8, "minute": 19}
